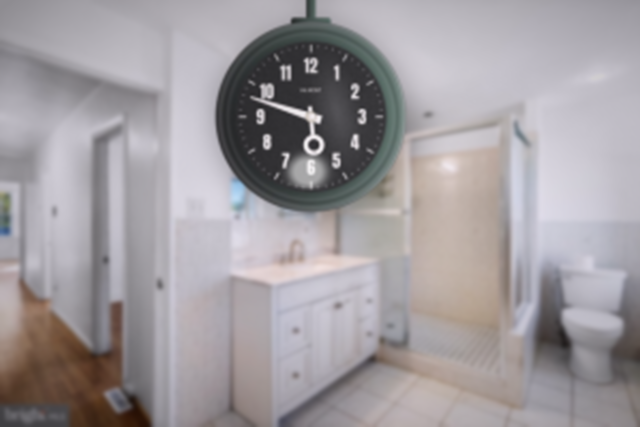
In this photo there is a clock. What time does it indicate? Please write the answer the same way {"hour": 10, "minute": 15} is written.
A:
{"hour": 5, "minute": 48}
